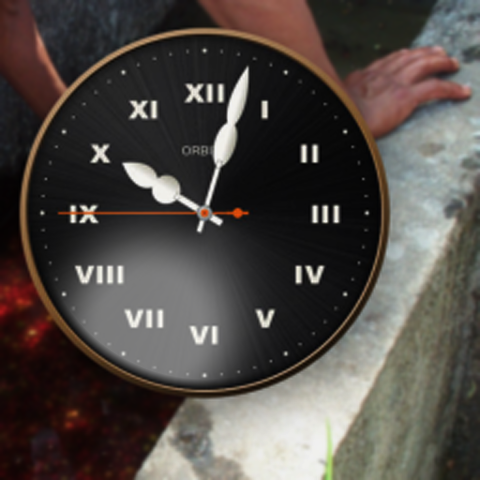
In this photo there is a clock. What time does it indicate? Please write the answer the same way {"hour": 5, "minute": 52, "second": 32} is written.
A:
{"hour": 10, "minute": 2, "second": 45}
